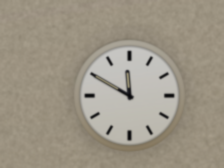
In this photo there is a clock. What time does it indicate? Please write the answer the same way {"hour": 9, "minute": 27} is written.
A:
{"hour": 11, "minute": 50}
